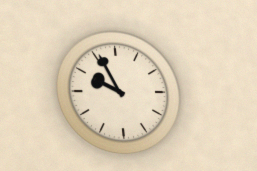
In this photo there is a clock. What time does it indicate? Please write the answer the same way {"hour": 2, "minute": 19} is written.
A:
{"hour": 9, "minute": 56}
